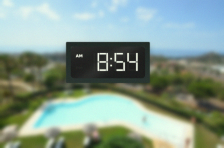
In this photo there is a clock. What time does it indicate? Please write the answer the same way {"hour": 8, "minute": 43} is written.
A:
{"hour": 8, "minute": 54}
